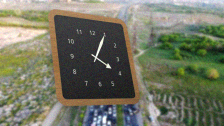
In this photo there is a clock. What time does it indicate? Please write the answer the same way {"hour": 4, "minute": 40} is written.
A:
{"hour": 4, "minute": 5}
